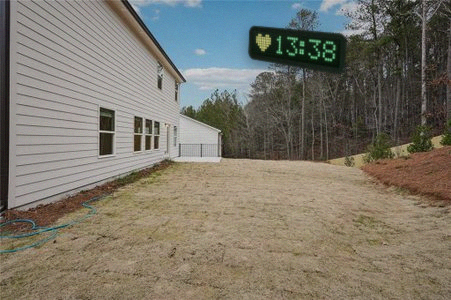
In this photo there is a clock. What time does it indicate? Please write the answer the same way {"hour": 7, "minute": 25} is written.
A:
{"hour": 13, "minute": 38}
